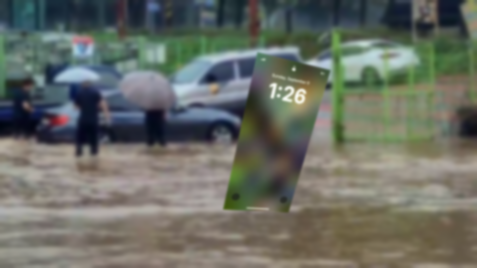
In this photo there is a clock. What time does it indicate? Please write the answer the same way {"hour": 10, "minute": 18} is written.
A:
{"hour": 1, "minute": 26}
